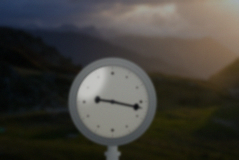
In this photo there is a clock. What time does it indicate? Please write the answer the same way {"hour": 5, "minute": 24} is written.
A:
{"hour": 9, "minute": 17}
